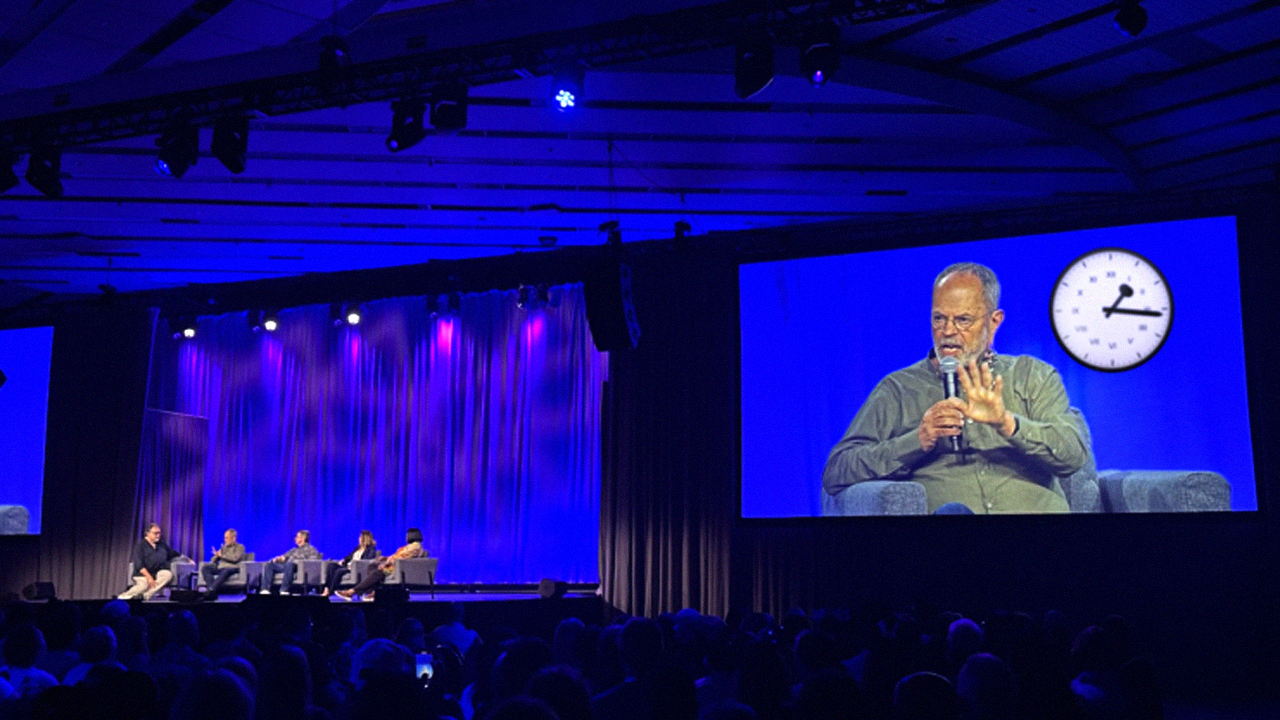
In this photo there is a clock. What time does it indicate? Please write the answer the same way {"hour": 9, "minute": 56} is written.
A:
{"hour": 1, "minute": 16}
